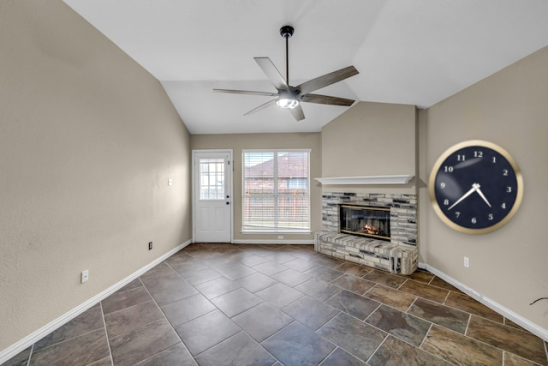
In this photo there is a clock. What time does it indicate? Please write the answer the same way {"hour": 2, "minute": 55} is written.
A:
{"hour": 4, "minute": 38}
